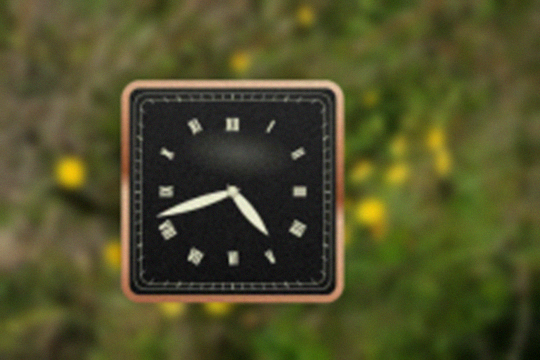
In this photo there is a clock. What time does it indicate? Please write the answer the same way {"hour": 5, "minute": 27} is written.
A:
{"hour": 4, "minute": 42}
